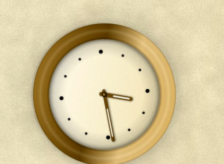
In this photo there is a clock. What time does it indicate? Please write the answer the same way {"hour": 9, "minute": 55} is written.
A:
{"hour": 3, "minute": 29}
